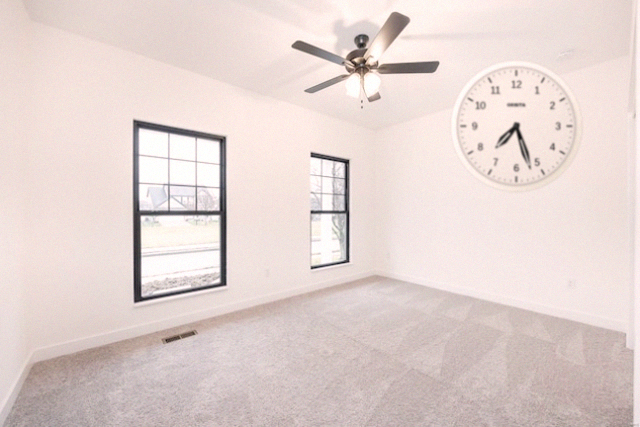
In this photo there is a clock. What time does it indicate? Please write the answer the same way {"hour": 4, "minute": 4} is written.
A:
{"hour": 7, "minute": 27}
